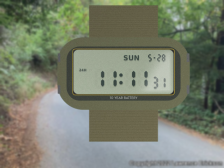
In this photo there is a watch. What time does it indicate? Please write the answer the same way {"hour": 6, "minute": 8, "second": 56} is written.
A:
{"hour": 11, "minute": 11, "second": 31}
